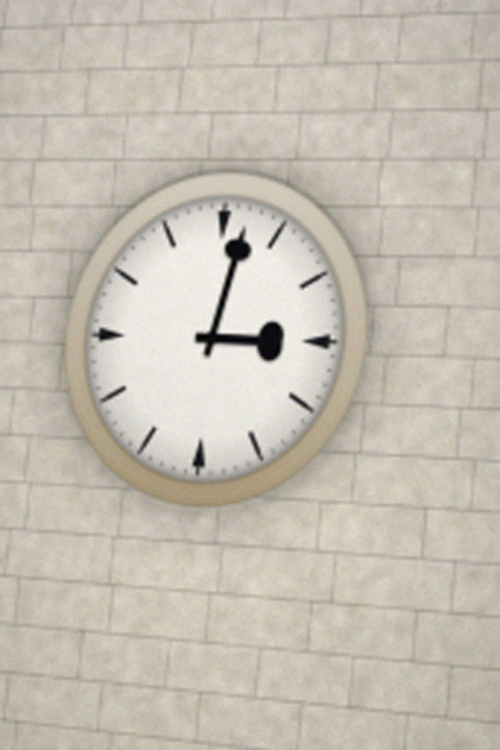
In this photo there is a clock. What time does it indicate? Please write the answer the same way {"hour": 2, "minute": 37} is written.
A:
{"hour": 3, "minute": 2}
